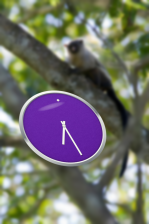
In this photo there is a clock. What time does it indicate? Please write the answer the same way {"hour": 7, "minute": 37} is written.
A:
{"hour": 6, "minute": 27}
